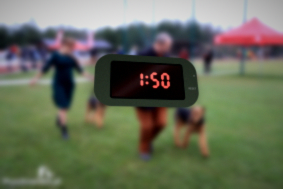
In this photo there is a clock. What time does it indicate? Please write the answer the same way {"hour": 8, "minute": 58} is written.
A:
{"hour": 1, "minute": 50}
